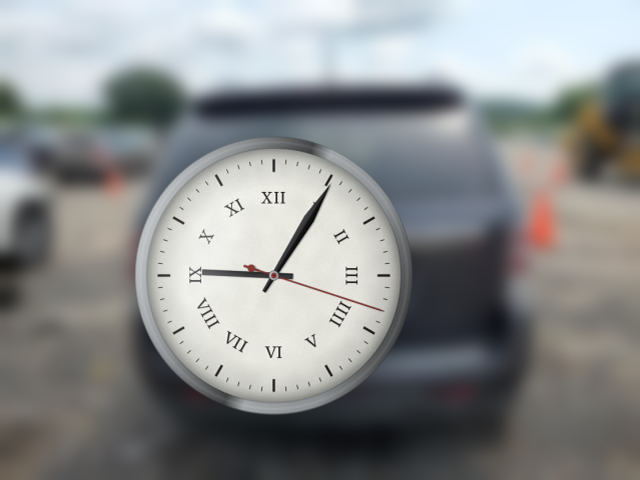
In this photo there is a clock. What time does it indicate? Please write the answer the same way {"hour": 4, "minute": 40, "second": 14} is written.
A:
{"hour": 9, "minute": 5, "second": 18}
